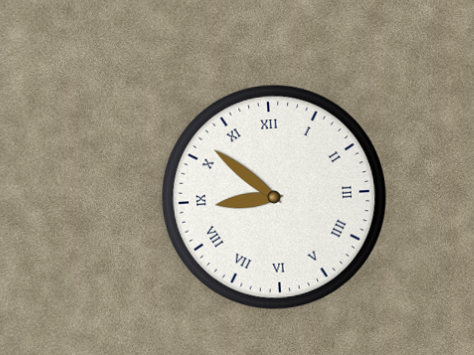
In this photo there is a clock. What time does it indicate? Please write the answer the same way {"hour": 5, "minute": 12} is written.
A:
{"hour": 8, "minute": 52}
